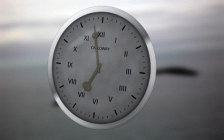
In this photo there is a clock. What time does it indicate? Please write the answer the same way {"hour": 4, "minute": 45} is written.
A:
{"hour": 6, "minute": 58}
